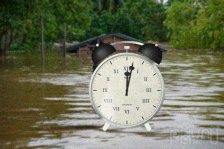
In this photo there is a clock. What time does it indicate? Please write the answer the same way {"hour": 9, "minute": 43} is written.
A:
{"hour": 12, "minute": 2}
